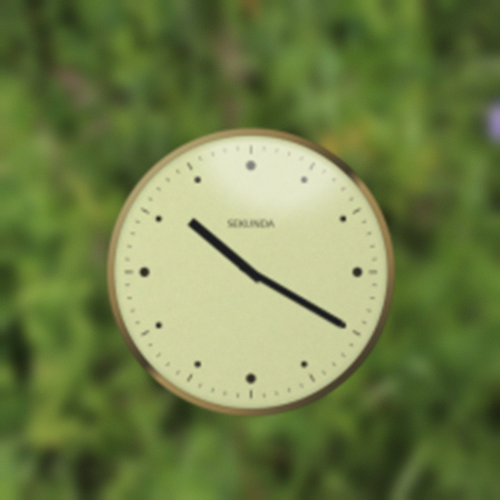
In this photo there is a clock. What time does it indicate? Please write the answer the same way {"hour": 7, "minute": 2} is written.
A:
{"hour": 10, "minute": 20}
